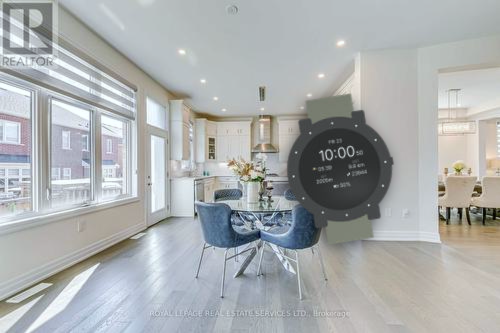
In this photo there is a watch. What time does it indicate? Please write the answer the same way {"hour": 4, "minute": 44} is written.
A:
{"hour": 10, "minute": 0}
